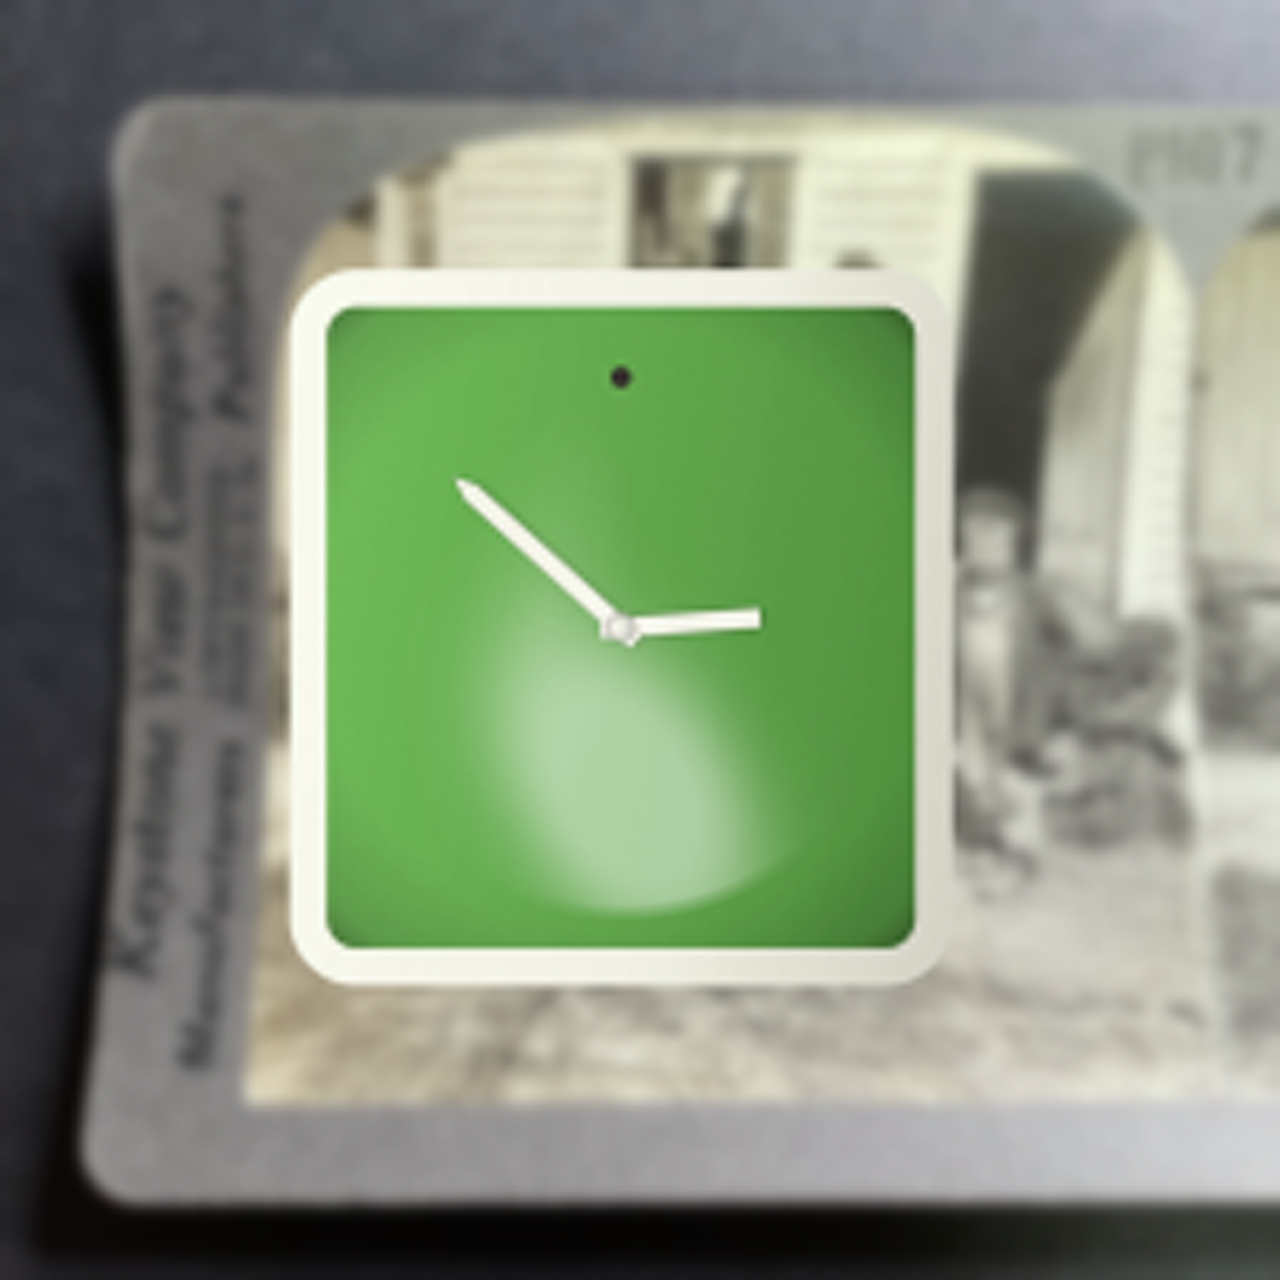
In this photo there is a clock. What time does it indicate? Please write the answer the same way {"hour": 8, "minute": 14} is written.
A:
{"hour": 2, "minute": 52}
